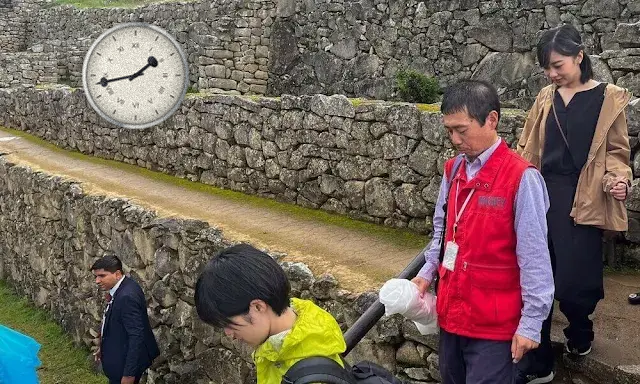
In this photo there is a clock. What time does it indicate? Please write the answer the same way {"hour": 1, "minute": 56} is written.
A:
{"hour": 1, "minute": 43}
